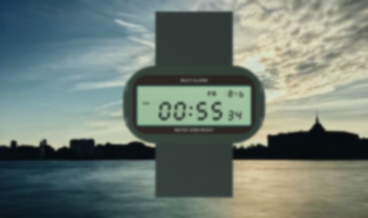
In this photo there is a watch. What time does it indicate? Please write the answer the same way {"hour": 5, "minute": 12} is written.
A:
{"hour": 0, "minute": 55}
